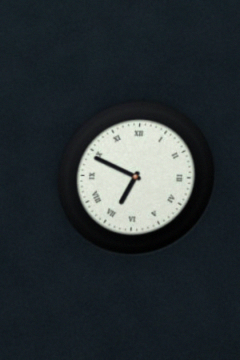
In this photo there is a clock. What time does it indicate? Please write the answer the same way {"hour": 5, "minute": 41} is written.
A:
{"hour": 6, "minute": 49}
